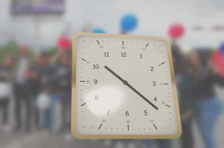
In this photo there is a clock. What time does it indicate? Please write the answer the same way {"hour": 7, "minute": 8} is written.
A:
{"hour": 10, "minute": 22}
